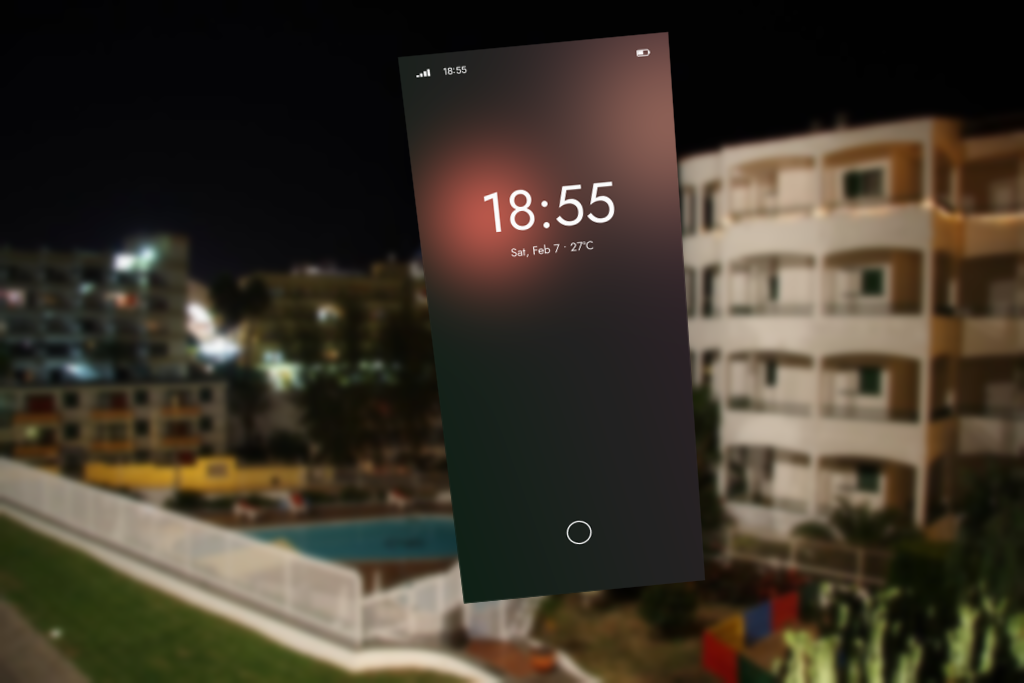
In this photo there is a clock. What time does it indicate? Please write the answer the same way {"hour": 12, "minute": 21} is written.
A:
{"hour": 18, "minute": 55}
